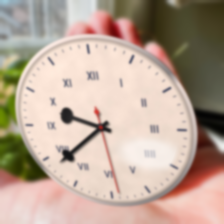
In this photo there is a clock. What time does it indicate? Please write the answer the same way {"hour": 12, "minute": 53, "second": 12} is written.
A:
{"hour": 9, "minute": 38, "second": 29}
